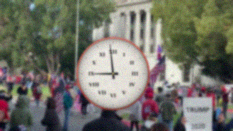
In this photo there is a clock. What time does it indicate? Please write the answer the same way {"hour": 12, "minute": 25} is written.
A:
{"hour": 8, "minute": 59}
